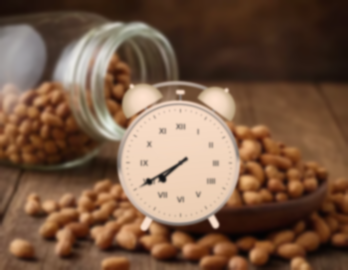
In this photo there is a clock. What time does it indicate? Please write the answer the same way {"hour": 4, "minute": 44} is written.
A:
{"hour": 7, "minute": 40}
